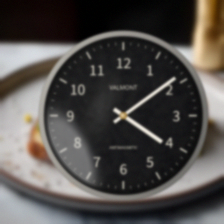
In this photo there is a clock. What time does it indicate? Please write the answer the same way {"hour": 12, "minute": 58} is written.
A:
{"hour": 4, "minute": 9}
